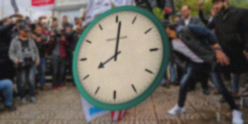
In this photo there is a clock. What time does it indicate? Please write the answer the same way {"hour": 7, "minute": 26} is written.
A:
{"hour": 8, "minute": 1}
